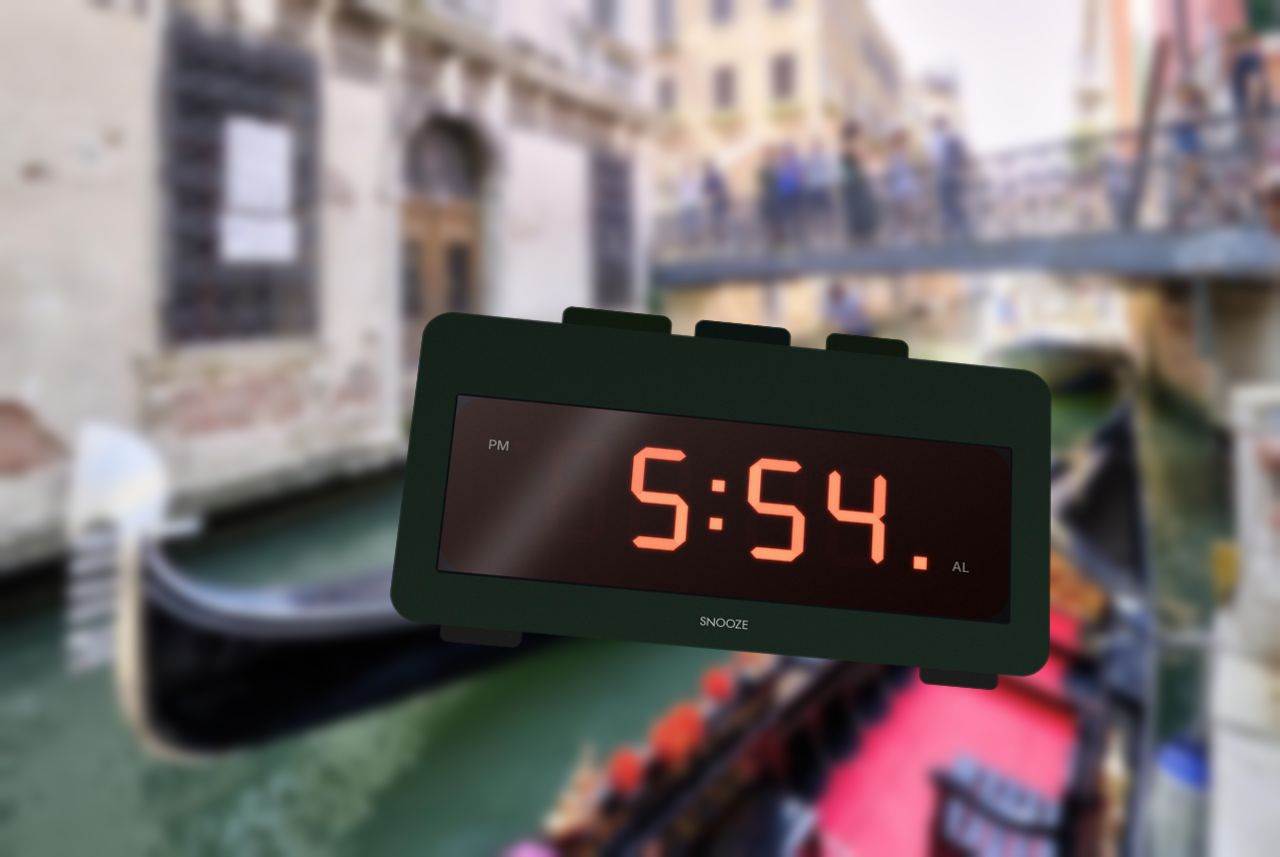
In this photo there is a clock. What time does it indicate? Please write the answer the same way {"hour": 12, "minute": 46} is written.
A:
{"hour": 5, "minute": 54}
